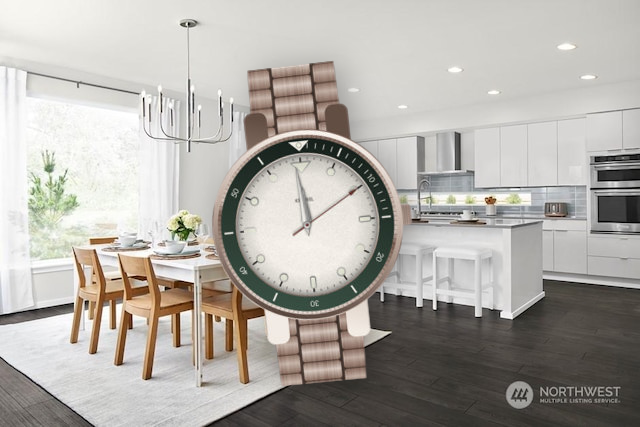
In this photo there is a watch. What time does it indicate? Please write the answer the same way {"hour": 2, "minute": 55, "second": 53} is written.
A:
{"hour": 11, "minute": 59, "second": 10}
